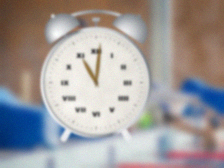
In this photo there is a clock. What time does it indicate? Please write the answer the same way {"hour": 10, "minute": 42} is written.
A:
{"hour": 11, "minute": 1}
